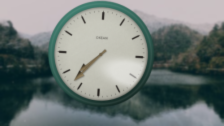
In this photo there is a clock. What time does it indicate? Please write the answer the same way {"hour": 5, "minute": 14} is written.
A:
{"hour": 7, "minute": 37}
